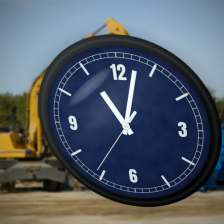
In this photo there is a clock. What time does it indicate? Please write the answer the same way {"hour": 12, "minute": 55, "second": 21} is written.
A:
{"hour": 11, "minute": 2, "second": 36}
